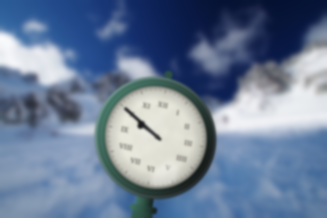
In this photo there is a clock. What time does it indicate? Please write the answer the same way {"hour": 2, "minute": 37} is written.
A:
{"hour": 9, "minute": 50}
